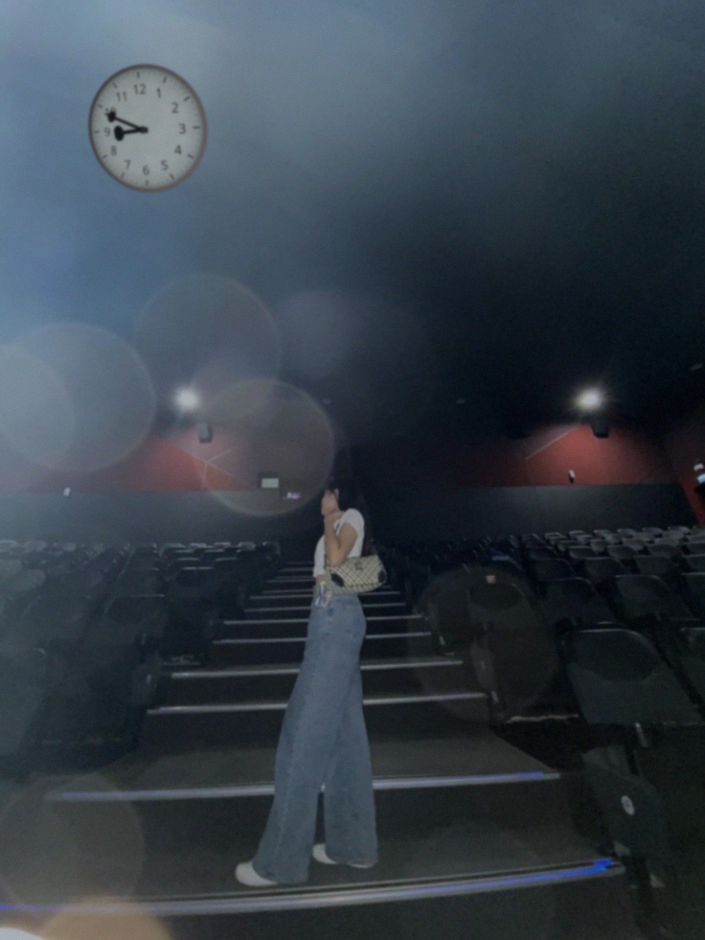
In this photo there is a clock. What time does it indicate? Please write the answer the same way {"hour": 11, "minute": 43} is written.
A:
{"hour": 8, "minute": 49}
